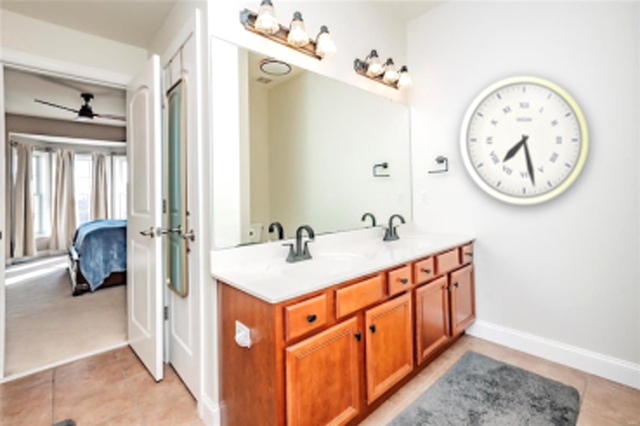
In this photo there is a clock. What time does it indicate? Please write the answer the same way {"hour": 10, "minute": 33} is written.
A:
{"hour": 7, "minute": 28}
